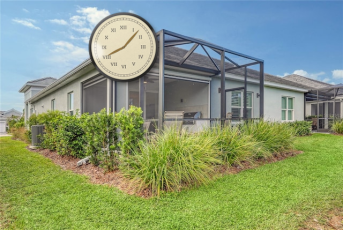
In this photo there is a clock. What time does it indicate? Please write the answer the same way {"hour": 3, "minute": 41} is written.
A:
{"hour": 8, "minute": 7}
